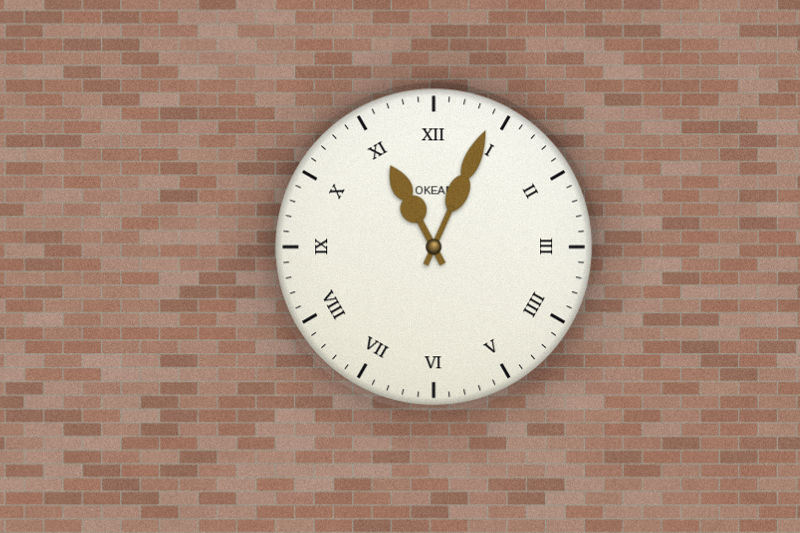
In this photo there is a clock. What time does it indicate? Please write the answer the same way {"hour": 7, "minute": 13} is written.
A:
{"hour": 11, "minute": 4}
